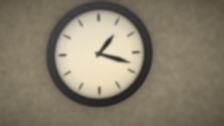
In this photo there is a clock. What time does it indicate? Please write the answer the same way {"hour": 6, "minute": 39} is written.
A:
{"hour": 1, "minute": 18}
